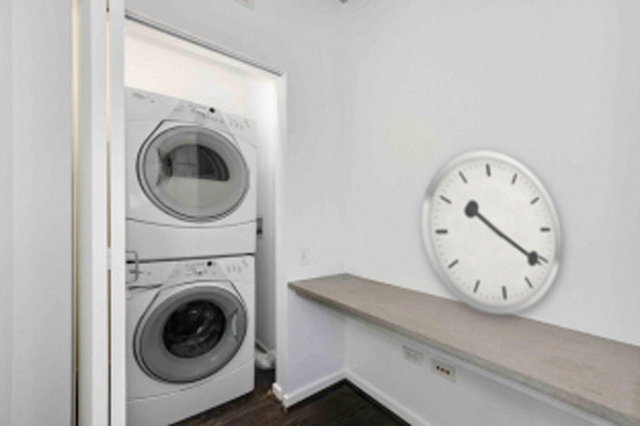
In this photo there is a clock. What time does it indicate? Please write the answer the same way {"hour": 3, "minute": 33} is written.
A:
{"hour": 10, "minute": 21}
